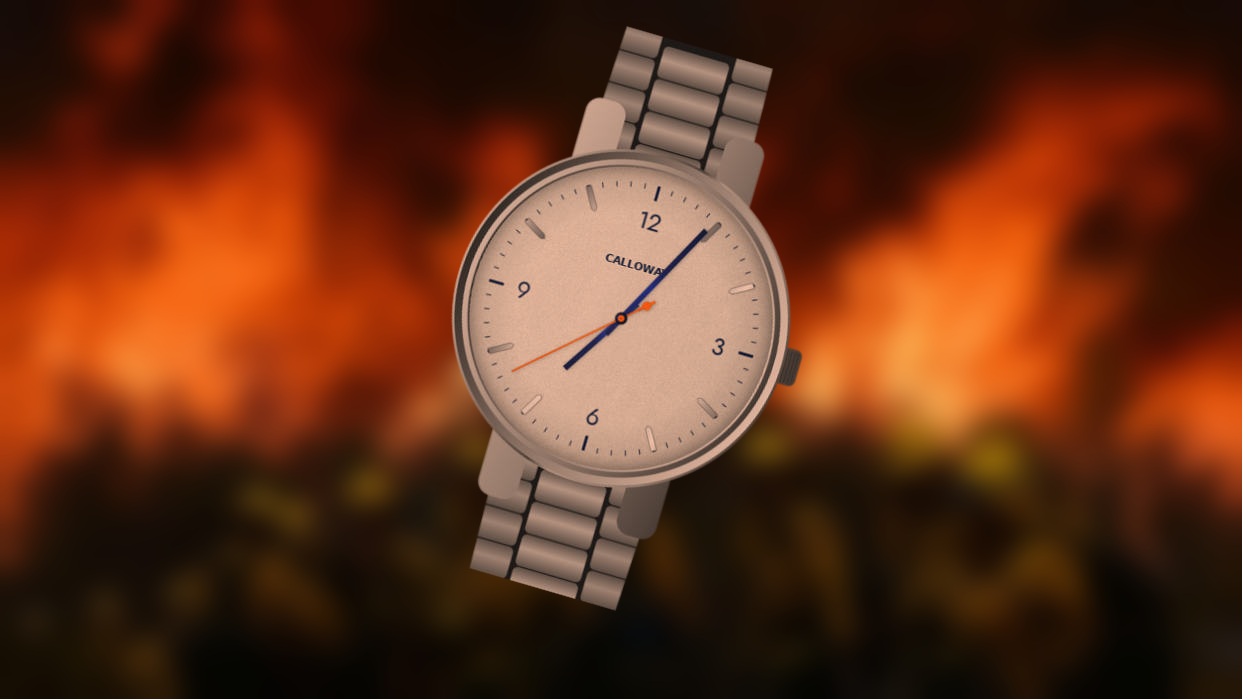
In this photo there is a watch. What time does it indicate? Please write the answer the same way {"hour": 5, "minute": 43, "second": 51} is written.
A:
{"hour": 7, "minute": 4, "second": 38}
